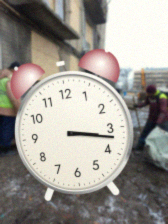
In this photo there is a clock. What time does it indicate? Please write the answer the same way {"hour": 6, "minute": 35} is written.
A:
{"hour": 3, "minute": 17}
